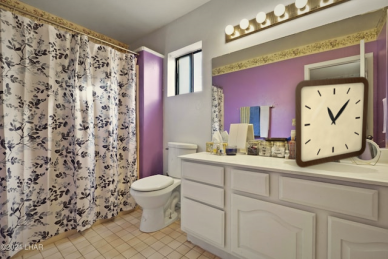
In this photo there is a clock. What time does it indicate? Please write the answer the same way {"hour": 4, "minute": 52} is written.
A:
{"hour": 11, "minute": 7}
